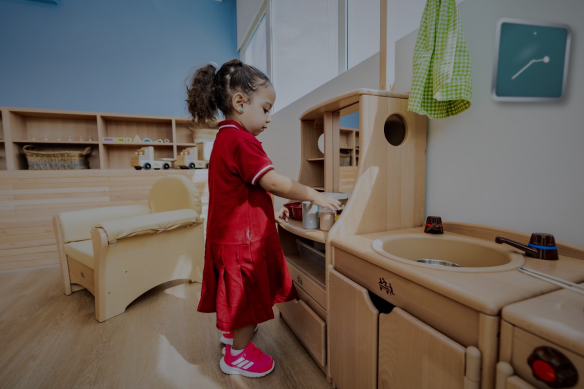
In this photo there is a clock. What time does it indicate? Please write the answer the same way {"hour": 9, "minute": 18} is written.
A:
{"hour": 2, "minute": 38}
